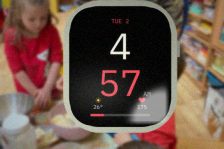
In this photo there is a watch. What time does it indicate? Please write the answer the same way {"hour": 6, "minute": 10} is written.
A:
{"hour": 4, "minute": 57}
